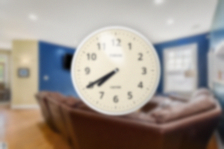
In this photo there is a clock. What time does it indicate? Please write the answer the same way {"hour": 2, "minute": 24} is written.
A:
{"hour": 7, "minute": 40}
